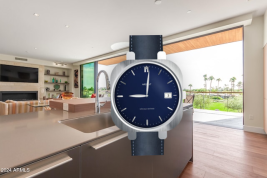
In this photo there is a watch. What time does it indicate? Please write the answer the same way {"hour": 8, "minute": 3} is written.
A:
{"hour": 9, "minute": 1}
